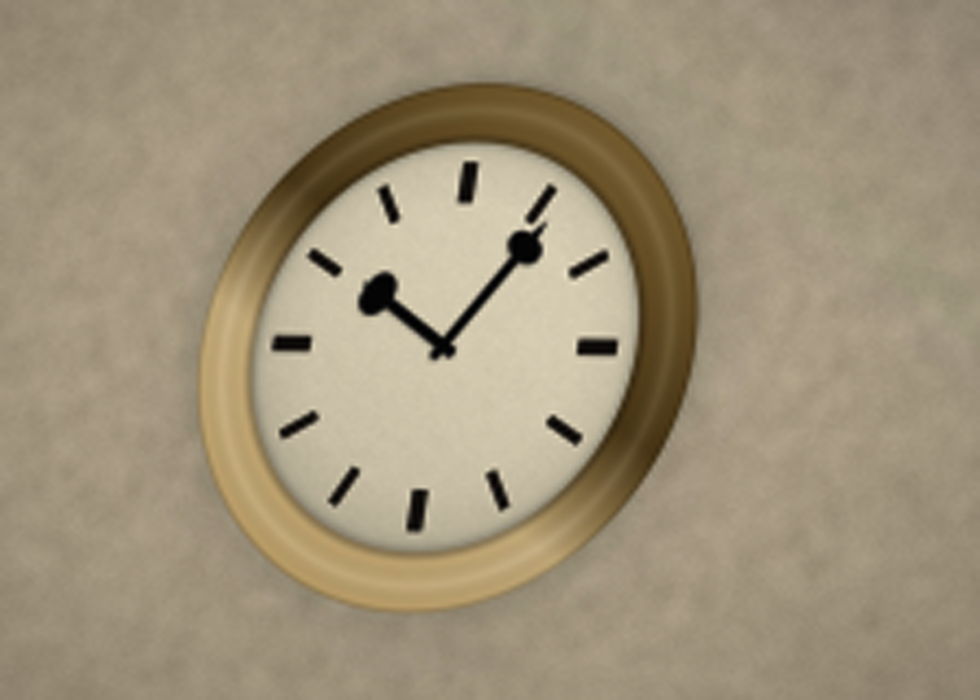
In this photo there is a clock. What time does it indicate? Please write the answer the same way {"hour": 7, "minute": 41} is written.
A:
{"hour": 10, "minute": 6}
